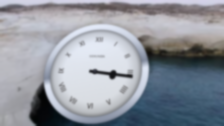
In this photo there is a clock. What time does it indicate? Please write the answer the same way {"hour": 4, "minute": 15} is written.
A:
{"hour": 3, "minute": 16}
